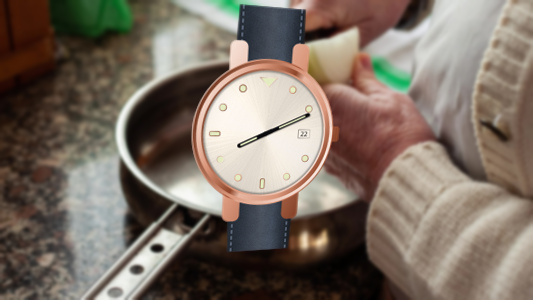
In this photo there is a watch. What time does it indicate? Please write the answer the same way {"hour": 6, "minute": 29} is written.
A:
{"hour": 8, "minute": 11}
